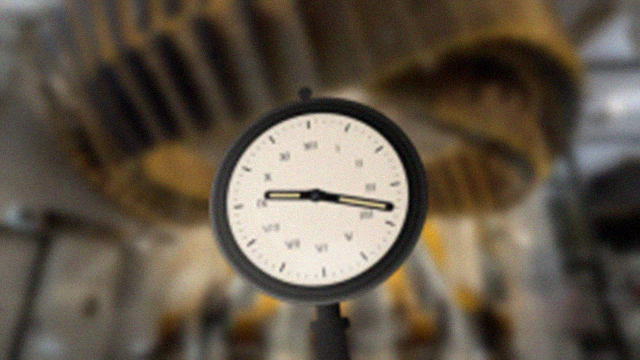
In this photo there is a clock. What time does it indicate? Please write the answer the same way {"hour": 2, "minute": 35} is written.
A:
{"hour": 9, "minute": 18}
